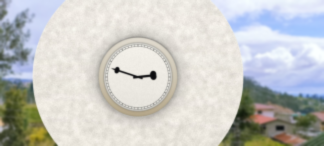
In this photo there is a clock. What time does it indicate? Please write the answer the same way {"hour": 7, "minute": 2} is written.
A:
{"hour": 2, "minute": 48}
